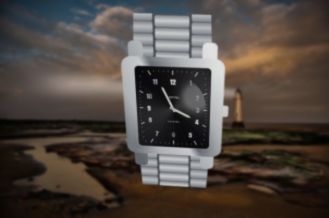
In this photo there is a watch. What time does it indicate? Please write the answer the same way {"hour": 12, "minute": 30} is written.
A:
{"hour": 3, "minute": 56}
